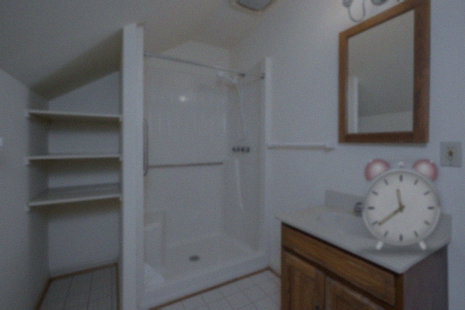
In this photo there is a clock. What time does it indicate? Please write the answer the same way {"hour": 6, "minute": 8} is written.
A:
{"hour": 11, "minute": 39}
